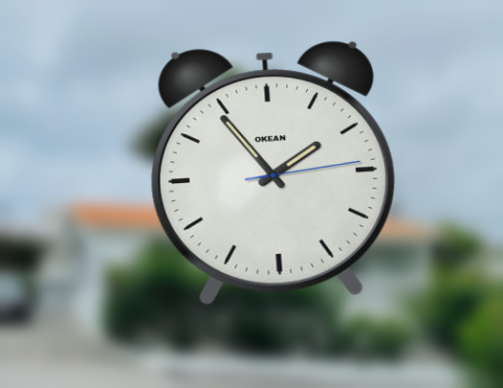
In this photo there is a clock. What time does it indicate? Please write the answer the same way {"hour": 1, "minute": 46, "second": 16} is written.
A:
{"hour": 1, "minute": 54, "second": 14}
